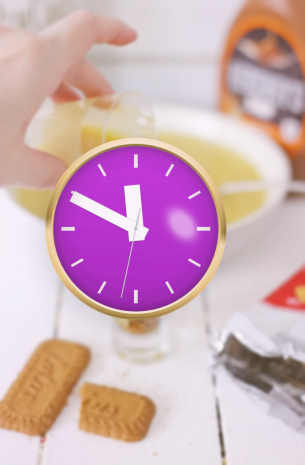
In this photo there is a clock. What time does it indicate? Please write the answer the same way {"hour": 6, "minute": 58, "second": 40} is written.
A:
{"hour": 11, "minute": 49, "second": 32}
